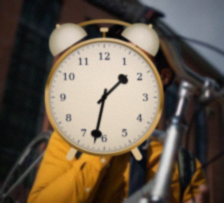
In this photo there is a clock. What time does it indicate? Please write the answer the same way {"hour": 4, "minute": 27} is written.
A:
{"hour": 1, "minute": 32}
